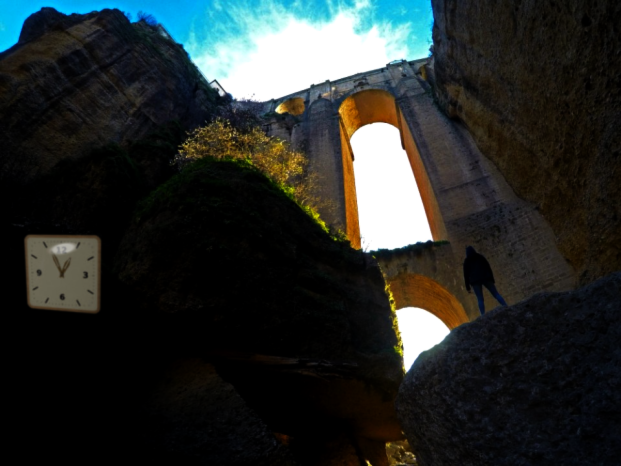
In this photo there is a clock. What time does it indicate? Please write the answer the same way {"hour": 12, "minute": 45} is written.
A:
{"hour": 12, "minute": 56}
